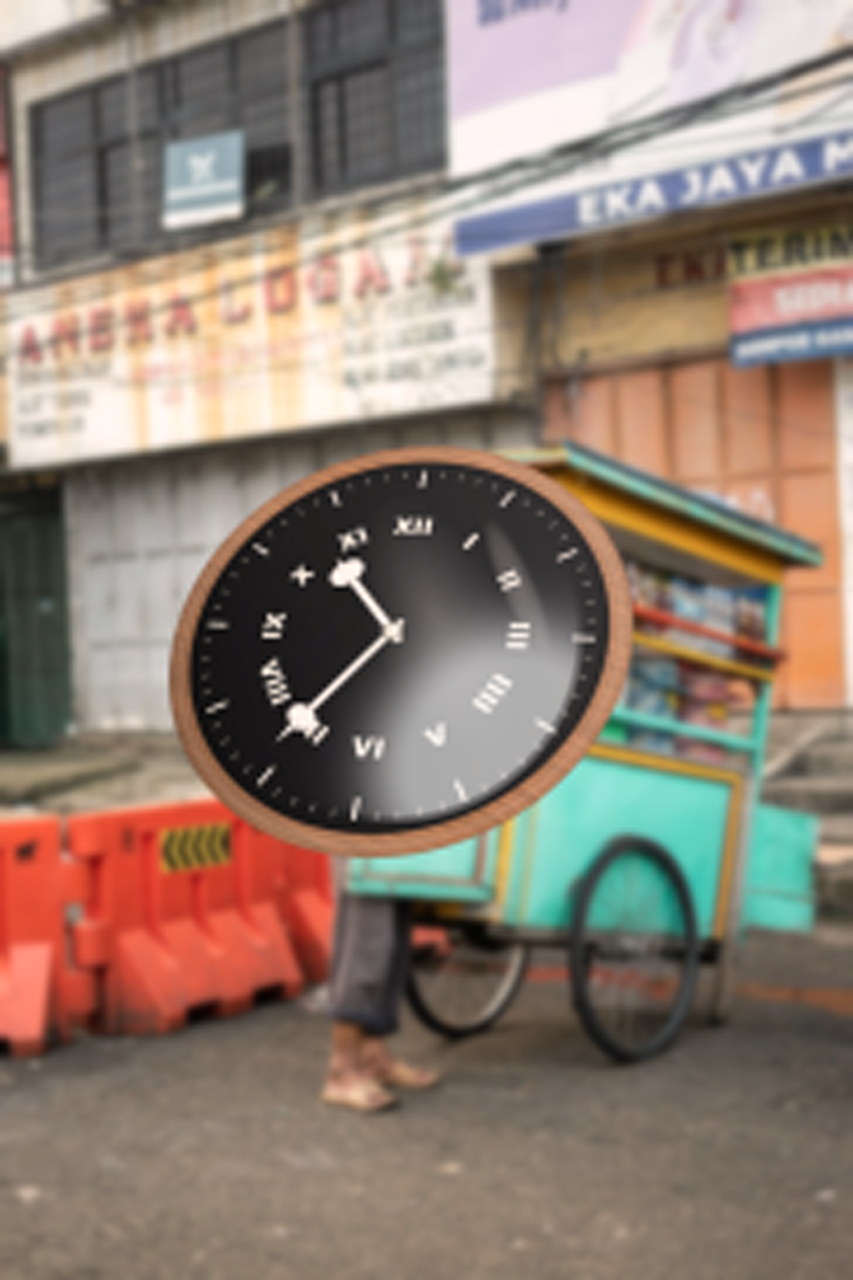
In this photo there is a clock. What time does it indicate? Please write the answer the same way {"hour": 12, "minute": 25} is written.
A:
{"hour": 10, "minute": 36}
